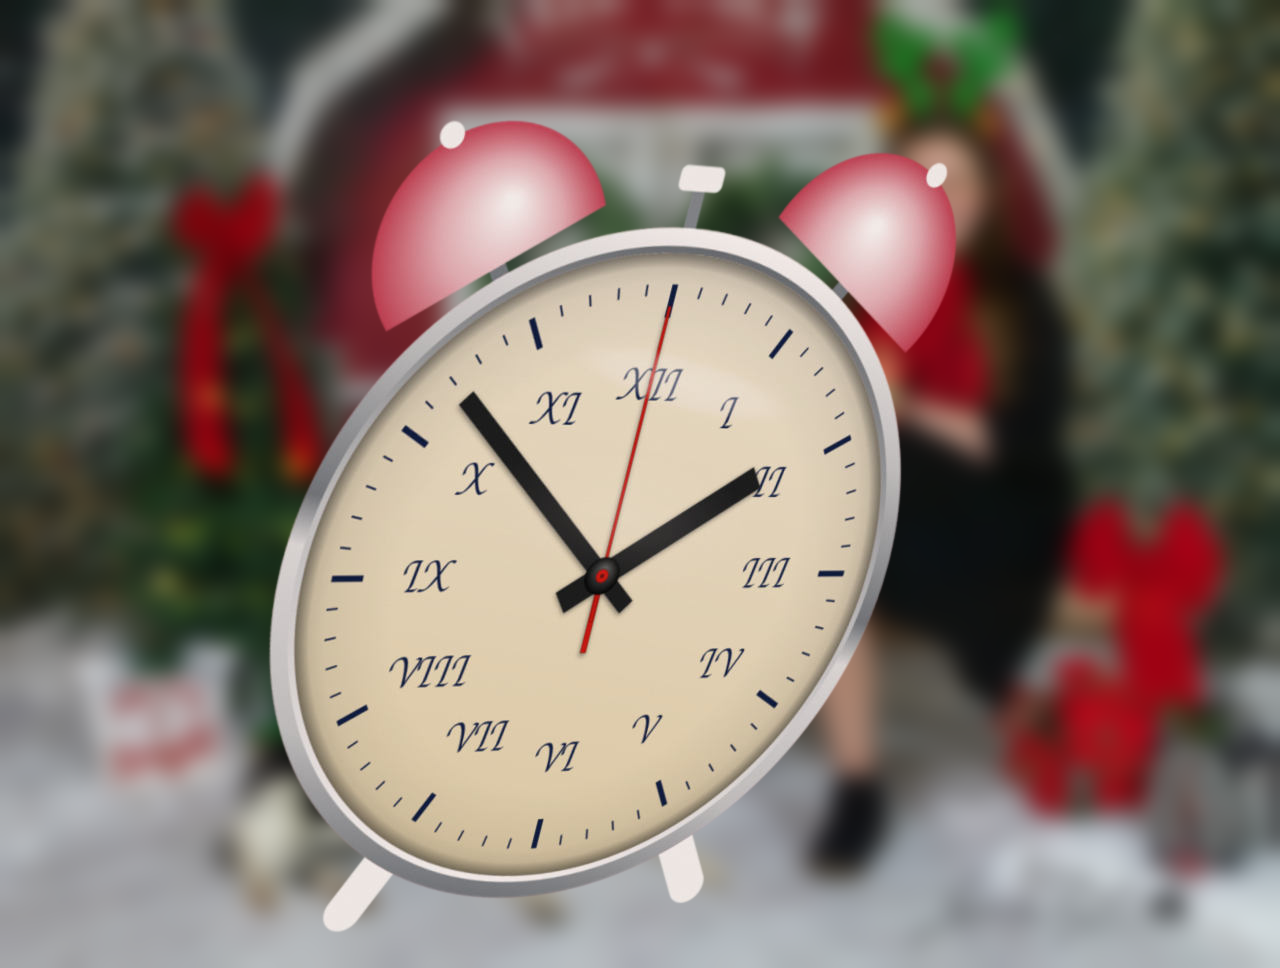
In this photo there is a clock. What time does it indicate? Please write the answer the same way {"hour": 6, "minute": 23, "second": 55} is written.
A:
{"hour": 1, "minute": 52, "second": 0}
